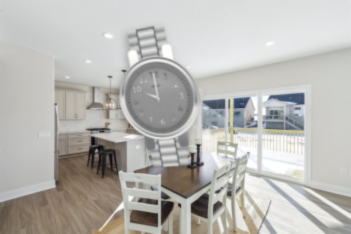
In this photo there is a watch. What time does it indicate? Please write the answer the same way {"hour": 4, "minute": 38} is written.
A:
{"hour": 10, "minute": 0}
